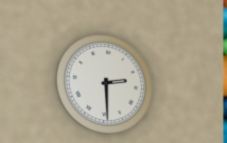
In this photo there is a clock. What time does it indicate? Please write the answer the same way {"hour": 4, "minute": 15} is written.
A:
{"hour": 2, "minute": 29}
